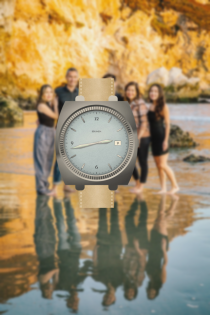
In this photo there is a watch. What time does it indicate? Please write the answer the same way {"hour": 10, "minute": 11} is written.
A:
{"hour": 2, "minute": 43}
